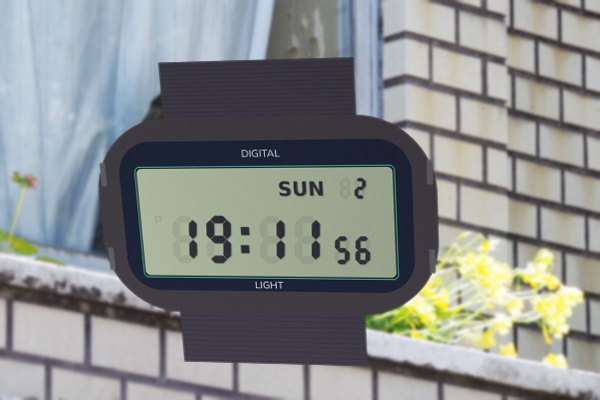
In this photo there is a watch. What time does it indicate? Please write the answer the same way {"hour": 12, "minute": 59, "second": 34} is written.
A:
{"hour": 19, "minute": 11, "second": 56}
